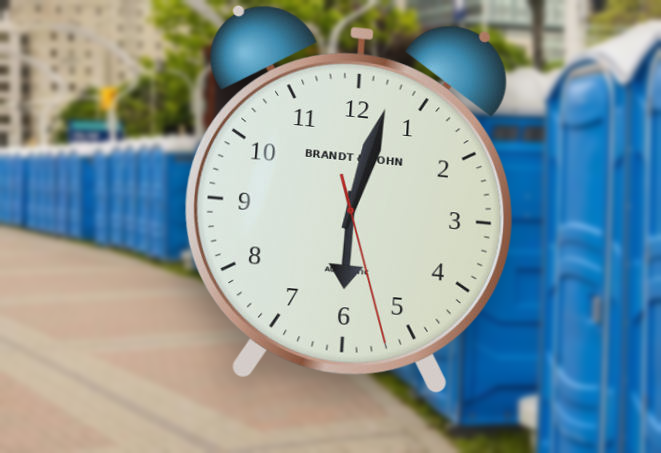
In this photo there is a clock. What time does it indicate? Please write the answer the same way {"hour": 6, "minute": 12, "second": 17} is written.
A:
{"hour": 6, "minute": 2, "second": 27}
